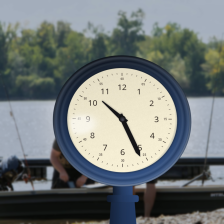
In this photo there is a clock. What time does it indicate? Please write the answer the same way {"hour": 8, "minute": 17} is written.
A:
{"hour": 10, "minute": 26}
